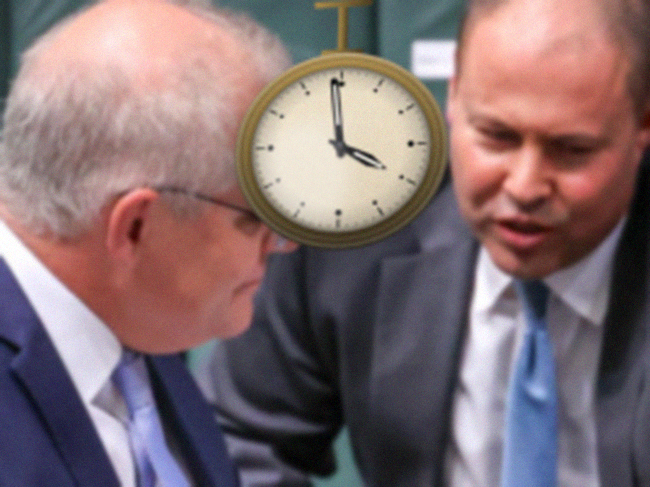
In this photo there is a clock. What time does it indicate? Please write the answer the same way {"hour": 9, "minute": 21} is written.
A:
{"hour": 3, "minute": 59}
